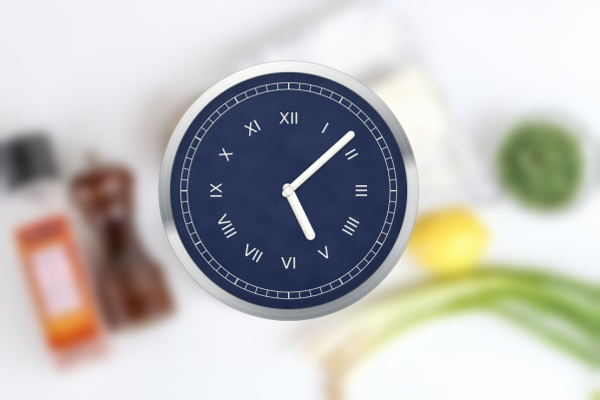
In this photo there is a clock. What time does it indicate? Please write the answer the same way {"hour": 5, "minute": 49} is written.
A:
{"hour": 5, "minute": 8}
